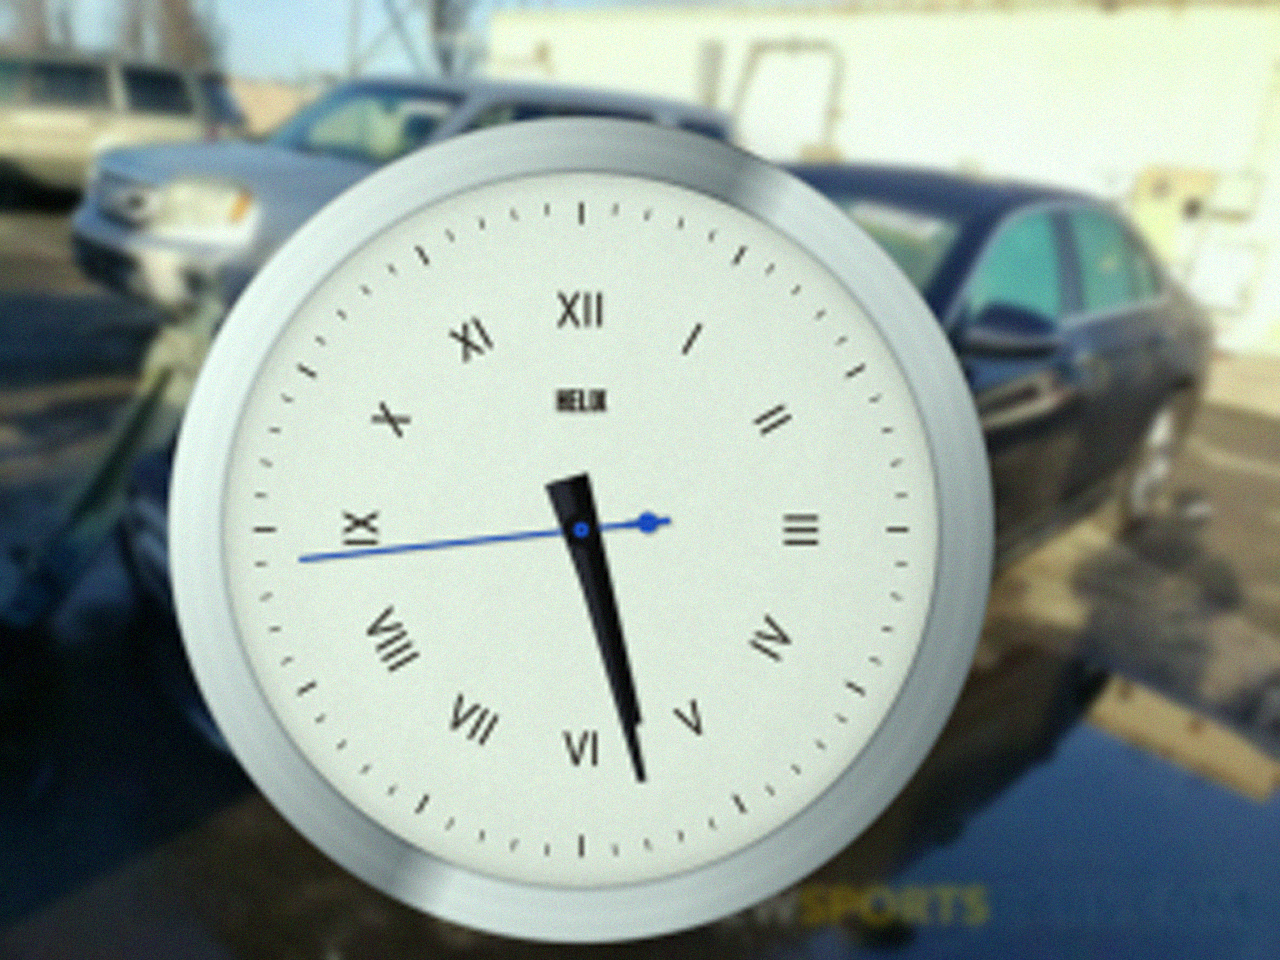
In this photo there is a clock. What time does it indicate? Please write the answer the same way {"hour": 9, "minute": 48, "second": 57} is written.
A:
{"hour": 5, "minute": 27, "second": 44}
